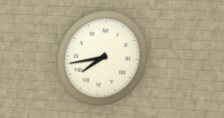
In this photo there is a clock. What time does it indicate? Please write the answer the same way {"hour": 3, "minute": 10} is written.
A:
{"hour": 7, "minute": 43}
